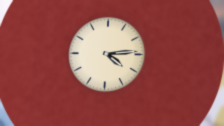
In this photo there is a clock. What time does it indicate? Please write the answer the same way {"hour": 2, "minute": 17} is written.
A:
{"hour": 4, "minute": 14}
